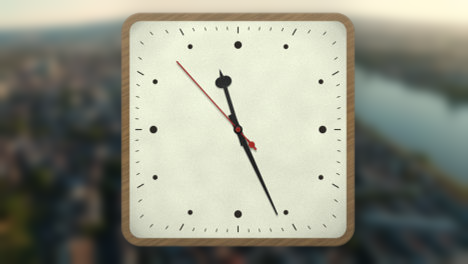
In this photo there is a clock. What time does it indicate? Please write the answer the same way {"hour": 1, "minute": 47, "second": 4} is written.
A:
{"hour": 11, "minute": 25, "second": 53}
